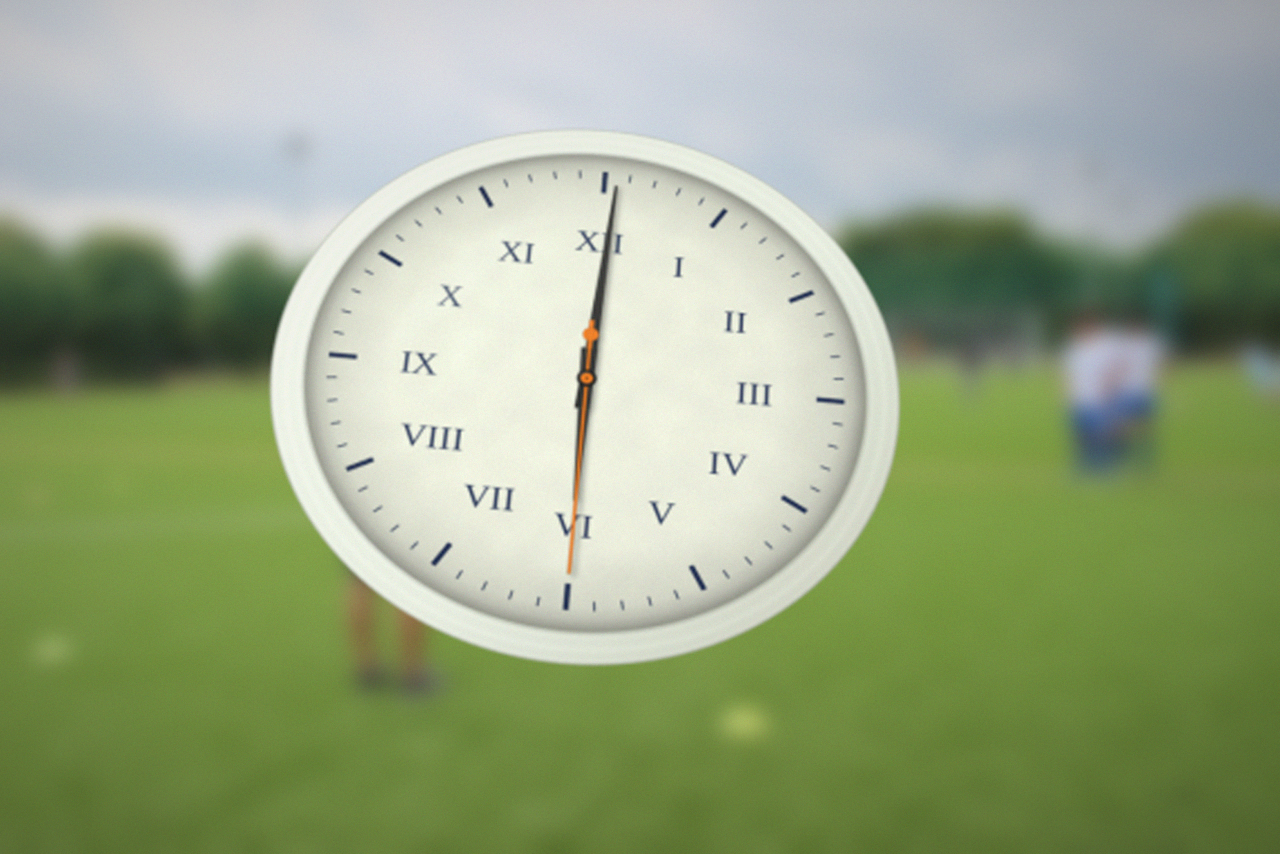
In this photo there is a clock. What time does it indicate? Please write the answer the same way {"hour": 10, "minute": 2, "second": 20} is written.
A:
{"hour": 6, "minute": 0, "second": 30}
